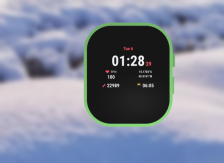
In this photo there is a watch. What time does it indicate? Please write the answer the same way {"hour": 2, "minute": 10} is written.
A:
{"hour": 1, "minute": 28}
